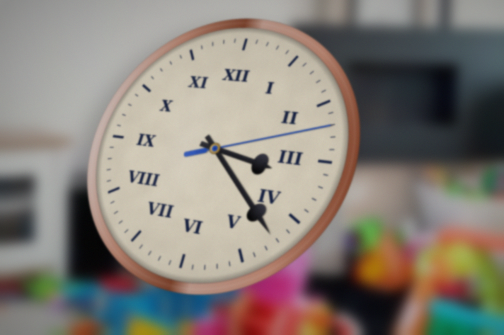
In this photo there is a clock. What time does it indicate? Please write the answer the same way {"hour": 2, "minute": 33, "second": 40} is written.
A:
{"hour": 3, "minute": 22, "second": 12}
